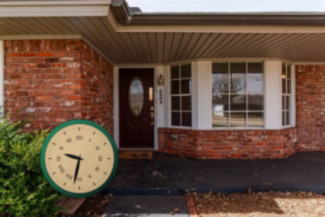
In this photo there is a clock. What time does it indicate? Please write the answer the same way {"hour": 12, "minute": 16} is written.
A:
{"hour": 9, "minute": 32}
